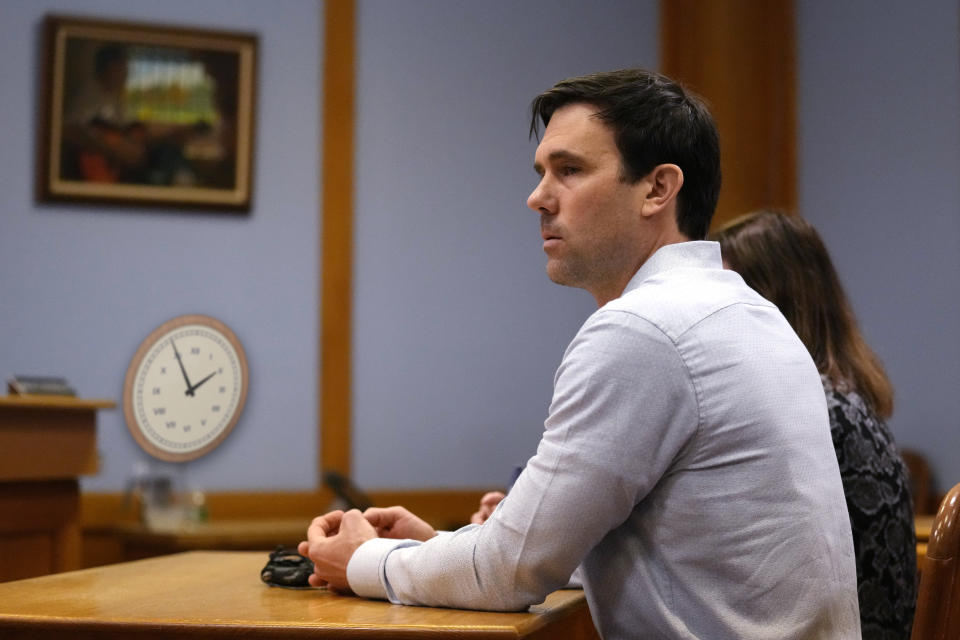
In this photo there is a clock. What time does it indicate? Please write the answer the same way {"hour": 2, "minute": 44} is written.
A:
{"hour": 1, "minute": 55}
